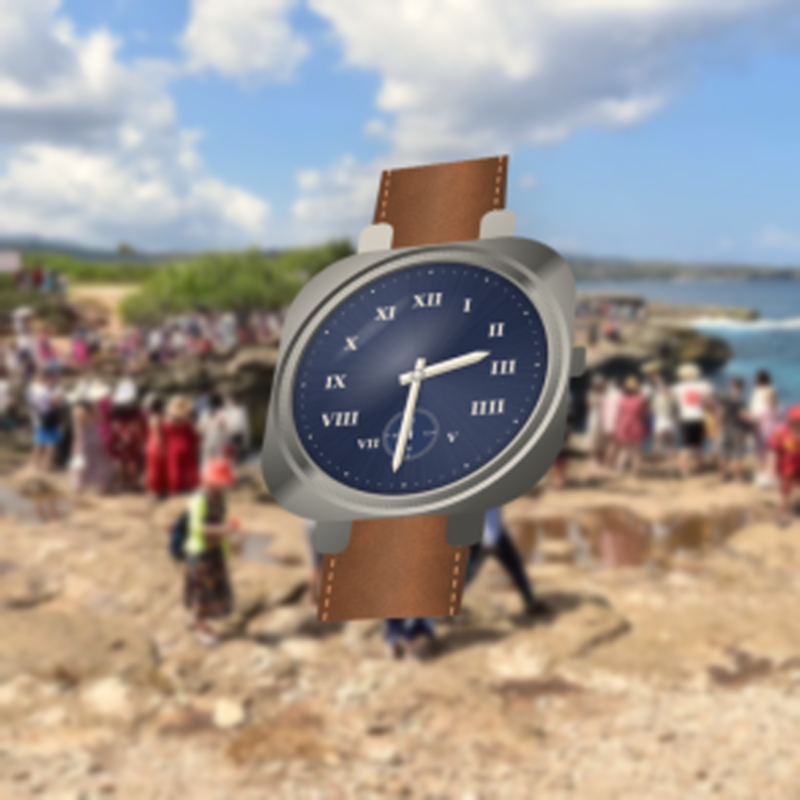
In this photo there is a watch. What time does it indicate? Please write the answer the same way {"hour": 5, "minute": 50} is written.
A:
{"hour": 2, "minute": 31}
